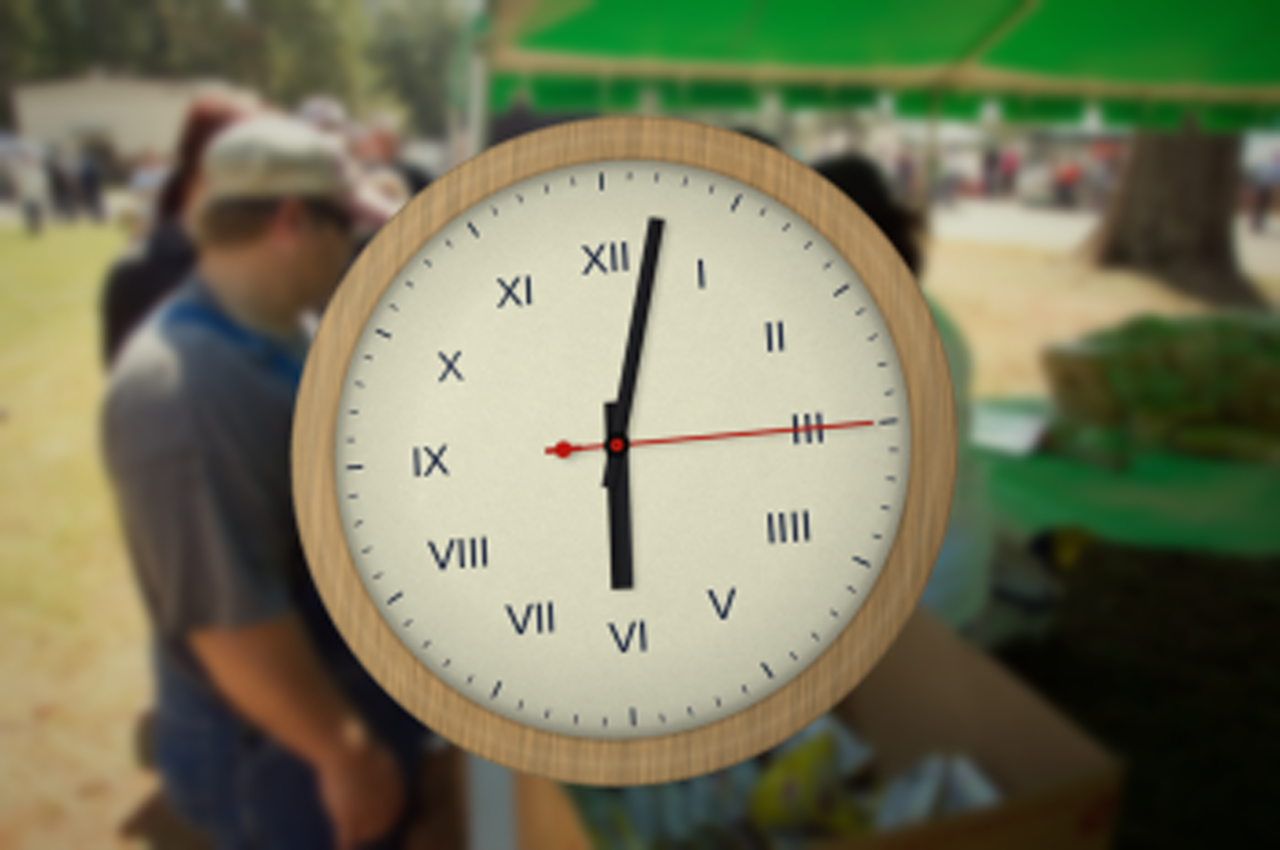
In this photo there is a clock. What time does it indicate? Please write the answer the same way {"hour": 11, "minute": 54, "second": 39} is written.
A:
{"hour": 6, "minute": 2, "second": 15}
